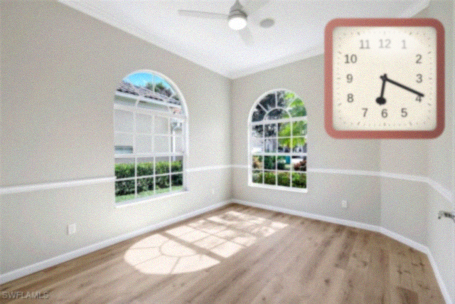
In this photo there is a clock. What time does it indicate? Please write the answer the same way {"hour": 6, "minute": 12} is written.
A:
{"hour": 6, "minute": 19}
